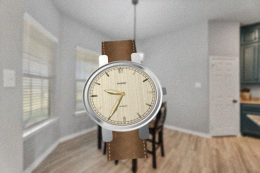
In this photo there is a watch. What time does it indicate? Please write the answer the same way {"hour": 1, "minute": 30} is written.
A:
{"hour": 9, "minute": 35}
